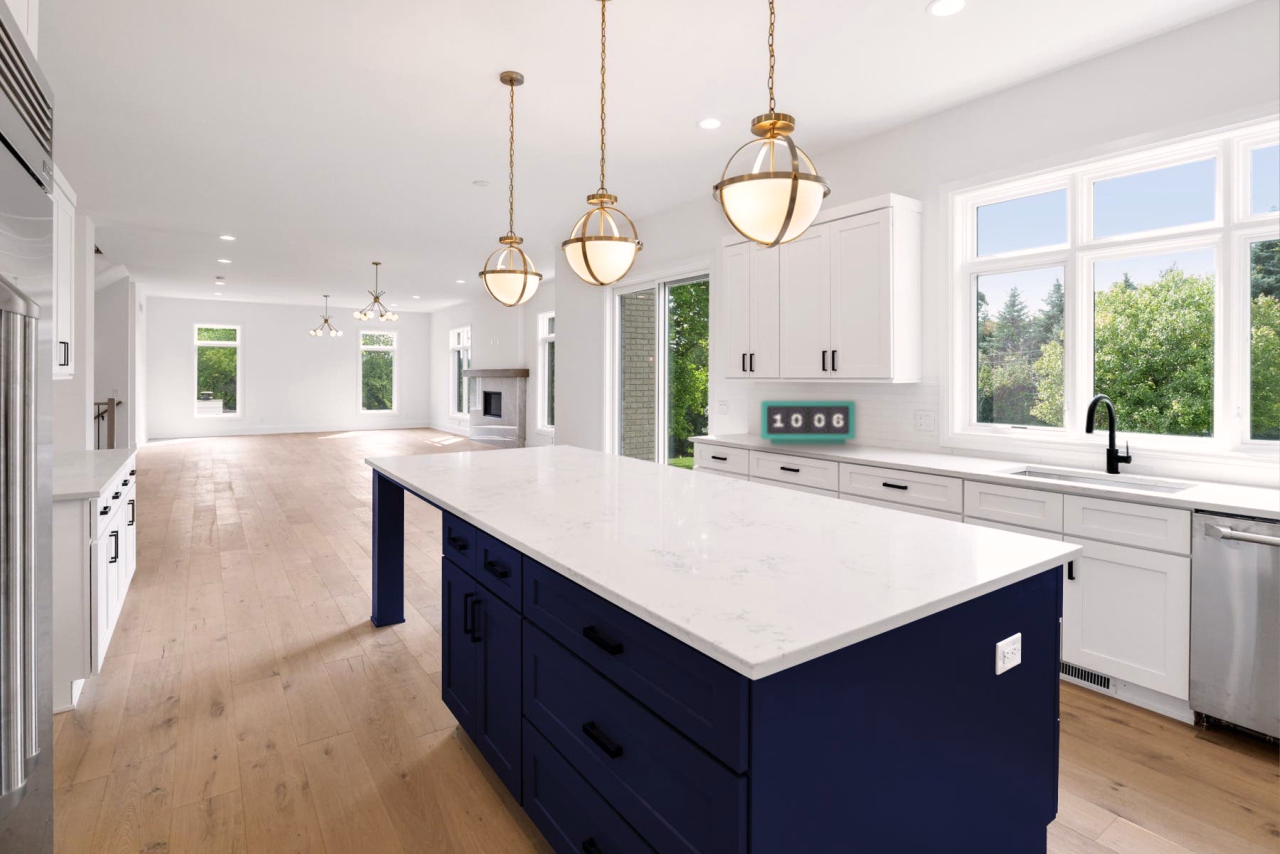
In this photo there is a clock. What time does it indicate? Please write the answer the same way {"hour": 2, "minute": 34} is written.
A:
{"hour": 10, "minute": 6}
